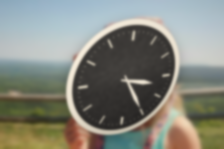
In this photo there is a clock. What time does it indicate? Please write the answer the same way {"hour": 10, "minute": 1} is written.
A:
{"hour": 3, "minute": 25}
